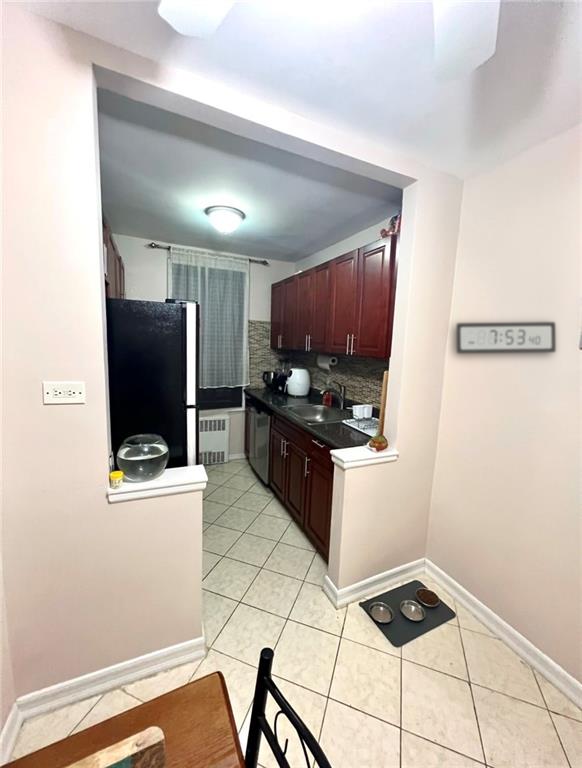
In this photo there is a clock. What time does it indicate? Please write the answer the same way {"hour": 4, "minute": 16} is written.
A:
{"hour": 7, "minute": 53}
